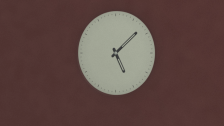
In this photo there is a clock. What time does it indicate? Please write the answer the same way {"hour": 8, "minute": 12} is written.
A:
{"hour": 5, "minute": 8}
